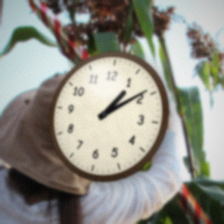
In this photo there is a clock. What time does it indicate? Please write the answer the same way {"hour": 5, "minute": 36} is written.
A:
{"hour": 1, "minute": 9}
